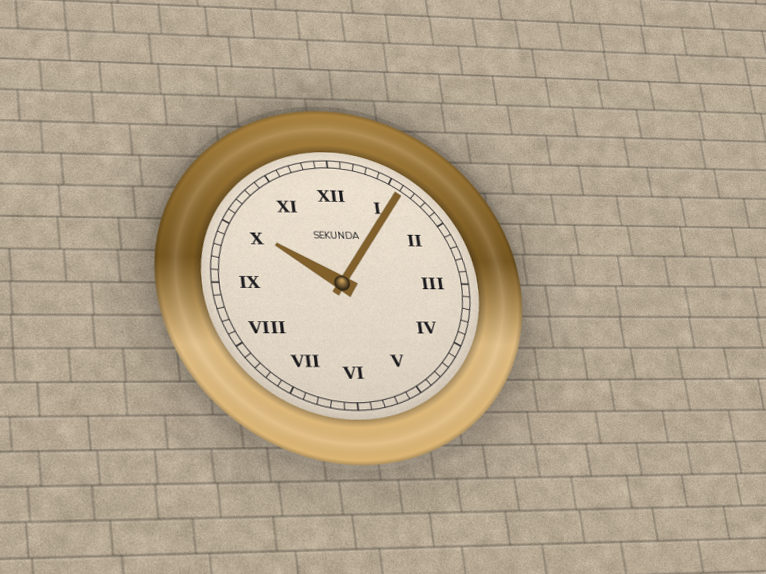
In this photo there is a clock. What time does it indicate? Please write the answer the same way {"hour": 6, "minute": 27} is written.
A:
{"hour": 10, "minute": 6}
